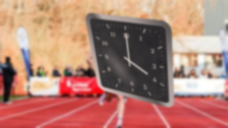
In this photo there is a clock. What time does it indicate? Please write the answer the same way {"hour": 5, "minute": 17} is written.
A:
{"hour": 4, "minute": 0}
